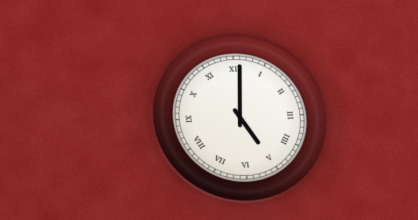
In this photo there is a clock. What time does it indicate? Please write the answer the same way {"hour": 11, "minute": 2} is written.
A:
{"hour": 5, "minute": 1}
